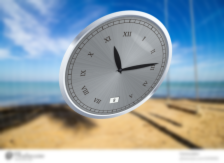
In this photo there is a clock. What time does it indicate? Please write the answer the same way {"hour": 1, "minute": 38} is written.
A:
{"hour": 11, "minute": 14}
